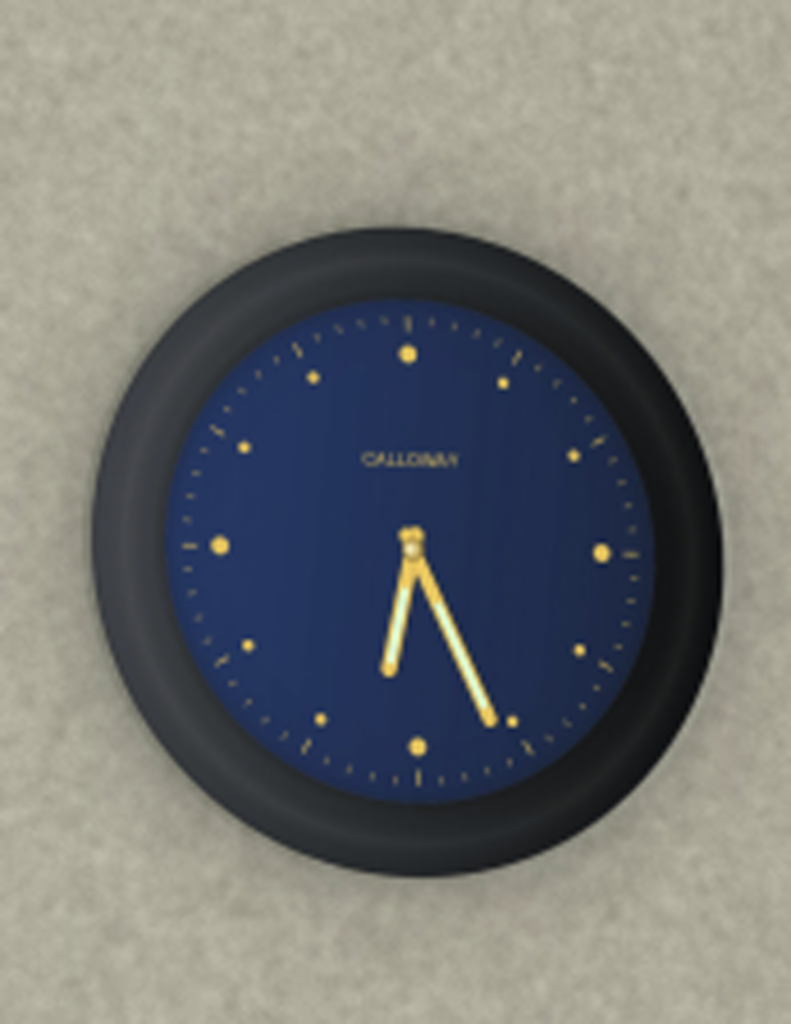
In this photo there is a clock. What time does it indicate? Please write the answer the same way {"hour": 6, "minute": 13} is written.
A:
{"hour": 6, "minute": 26}
